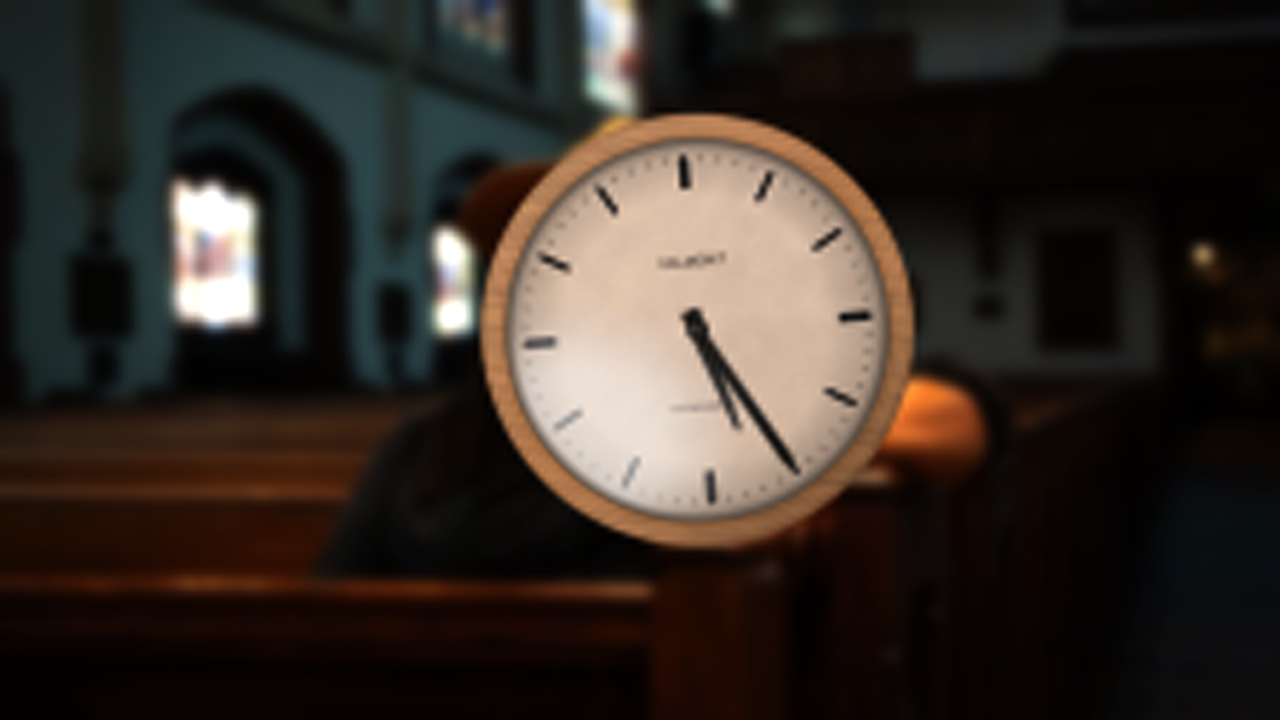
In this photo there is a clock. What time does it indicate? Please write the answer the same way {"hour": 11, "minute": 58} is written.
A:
{"hour": 5, "minute": 25}
